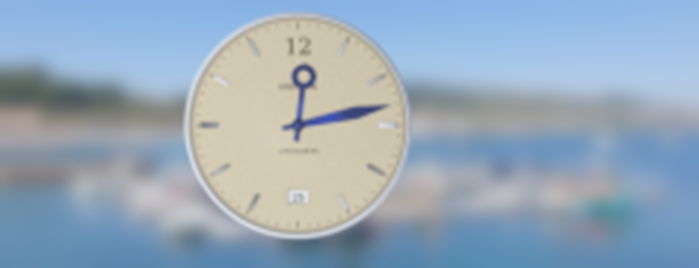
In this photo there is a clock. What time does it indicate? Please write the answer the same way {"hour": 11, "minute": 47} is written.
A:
{"hour": 12, "minute": 13}
